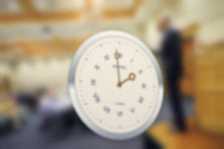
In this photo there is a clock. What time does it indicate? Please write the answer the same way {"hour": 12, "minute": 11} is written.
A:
{"hour": 1, "minute": 59}
